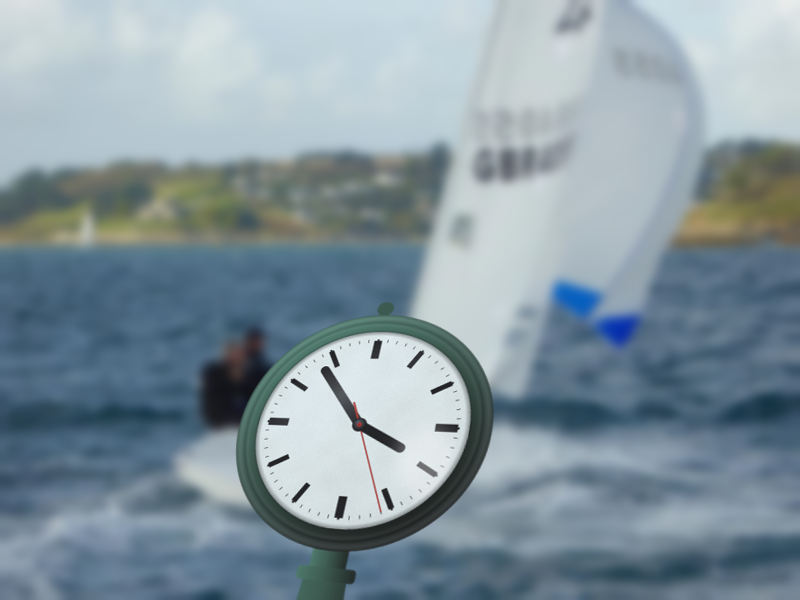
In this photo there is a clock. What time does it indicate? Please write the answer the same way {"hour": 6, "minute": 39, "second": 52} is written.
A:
{"hour": 3, "minute": 53, "second": 26}
